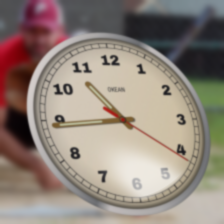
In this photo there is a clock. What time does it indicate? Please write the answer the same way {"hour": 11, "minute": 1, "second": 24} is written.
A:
{"hour": 10, "minute": 44, "second": 21}
